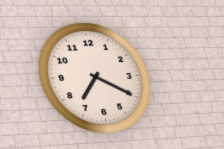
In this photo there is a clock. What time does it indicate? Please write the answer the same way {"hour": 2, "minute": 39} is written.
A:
{"hour": 7, "minute": 20}
